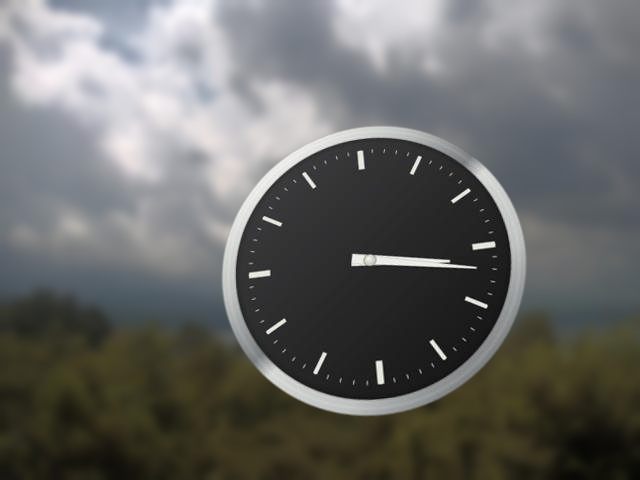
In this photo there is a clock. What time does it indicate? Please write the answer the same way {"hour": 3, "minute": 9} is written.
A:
{"hour": 3, "minute": 17}
